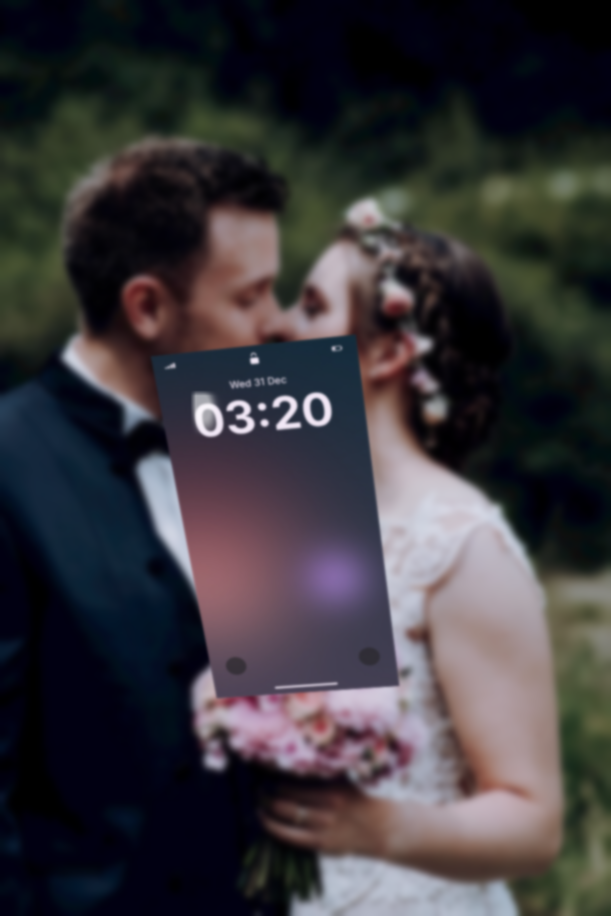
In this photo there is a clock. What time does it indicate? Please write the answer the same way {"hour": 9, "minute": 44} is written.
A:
{"hour": 3, "minute": 20}
